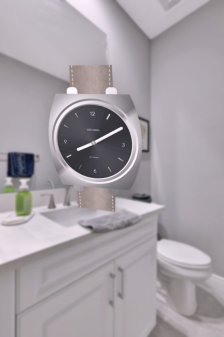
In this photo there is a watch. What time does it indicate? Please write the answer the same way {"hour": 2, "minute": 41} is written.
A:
{"hour": 8, "minute": 10}
